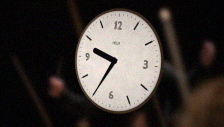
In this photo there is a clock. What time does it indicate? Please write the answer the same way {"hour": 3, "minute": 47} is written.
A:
{"hour": 9, "minute": 35}
